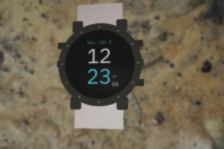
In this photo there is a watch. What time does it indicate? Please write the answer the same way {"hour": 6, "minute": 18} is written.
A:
{"hour": 12, "minute": 23}
